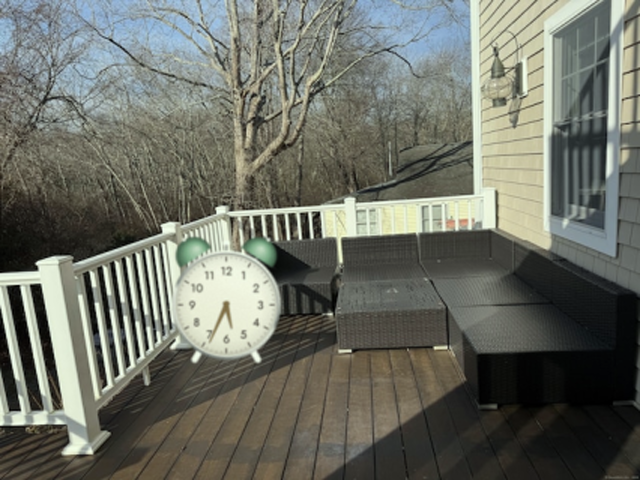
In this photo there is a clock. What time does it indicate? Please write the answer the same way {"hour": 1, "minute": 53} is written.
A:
{"hour": 5, "minute": 34}
